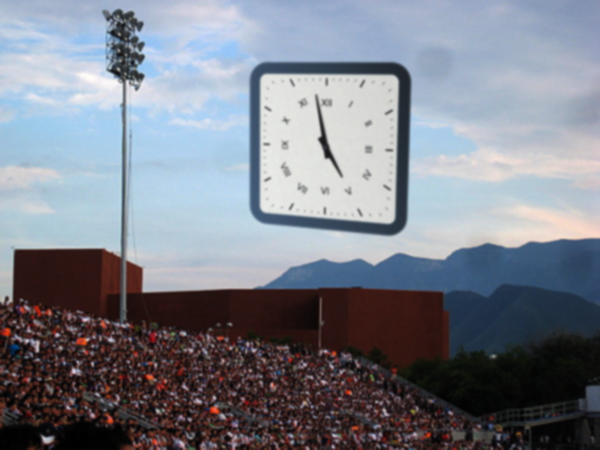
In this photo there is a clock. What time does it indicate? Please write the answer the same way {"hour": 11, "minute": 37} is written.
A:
{"hour": 4, "minute": 58}
